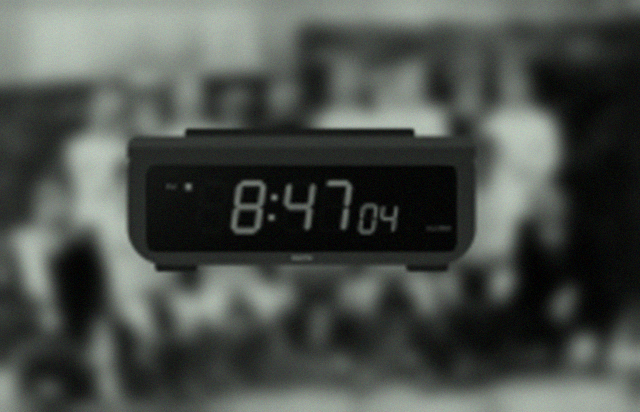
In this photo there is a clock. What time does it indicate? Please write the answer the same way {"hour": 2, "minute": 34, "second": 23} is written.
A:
{"hour": 8, "minute": 47, "second": 4}
